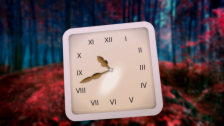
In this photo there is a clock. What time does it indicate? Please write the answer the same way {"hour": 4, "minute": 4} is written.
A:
{"hour": 10, "minute": 42}
